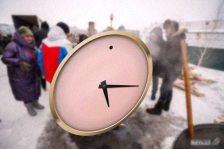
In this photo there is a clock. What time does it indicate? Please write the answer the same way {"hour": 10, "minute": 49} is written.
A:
{"hour": 5, "minute": 16}
